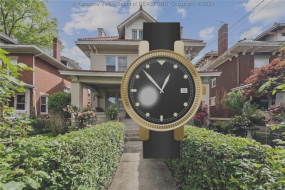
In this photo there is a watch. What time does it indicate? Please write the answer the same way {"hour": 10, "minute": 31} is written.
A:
{"hour": 12, "minute": 53}
